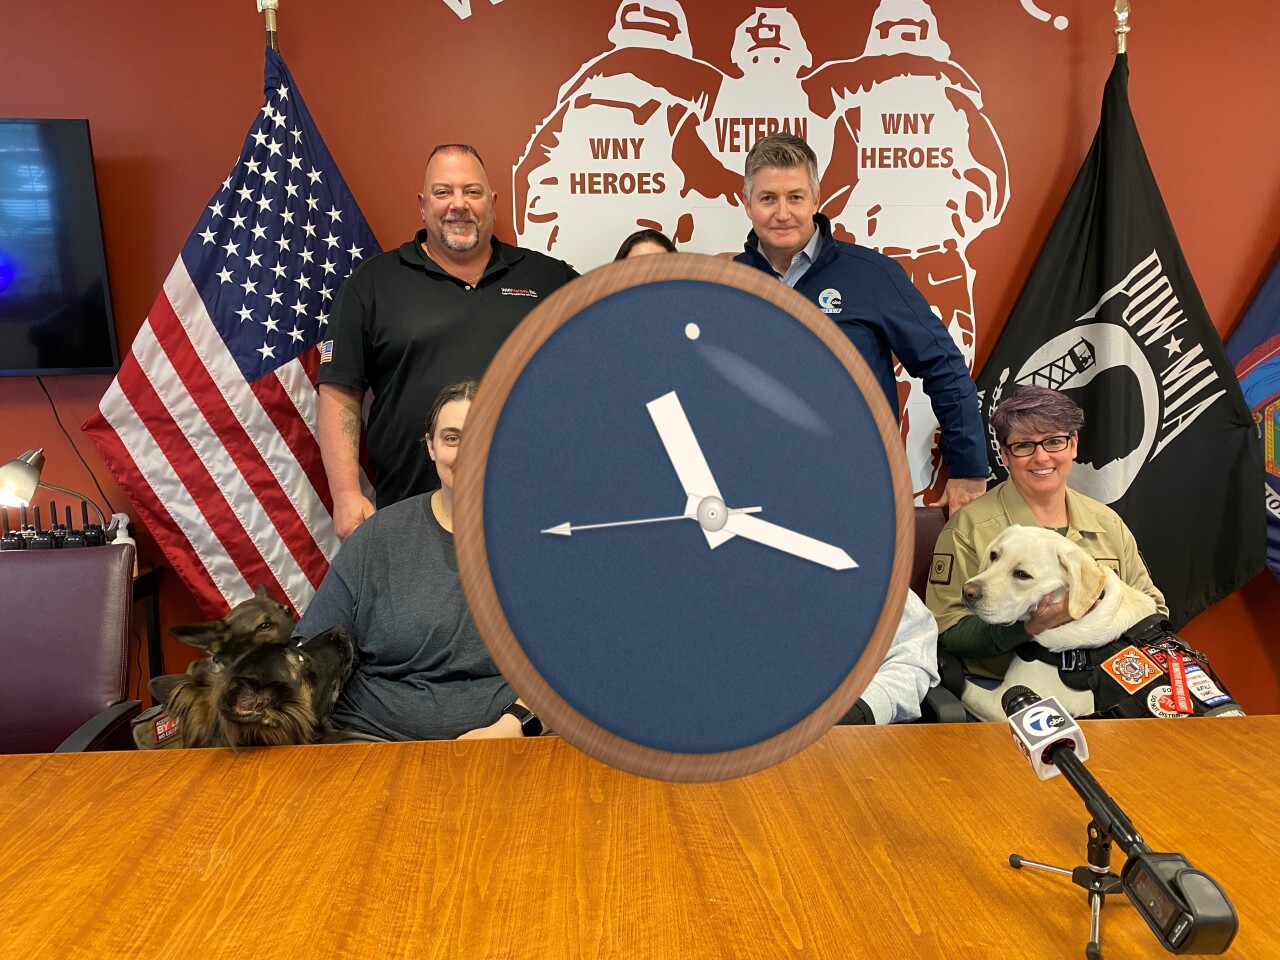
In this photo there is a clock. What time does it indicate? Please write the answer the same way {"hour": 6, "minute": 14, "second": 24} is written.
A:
{"hour": 11, "minute": 18, "second": 45}
